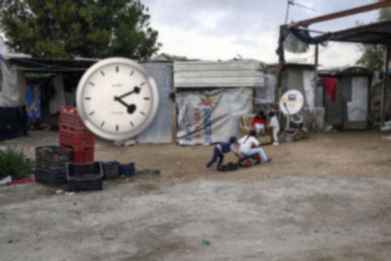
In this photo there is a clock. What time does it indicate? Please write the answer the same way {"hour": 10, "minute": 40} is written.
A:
{"hour": 4, "minute": 11}
